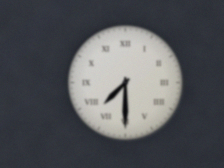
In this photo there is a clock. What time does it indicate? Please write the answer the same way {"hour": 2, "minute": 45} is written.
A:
{"hour": 7, "minute": 30}
